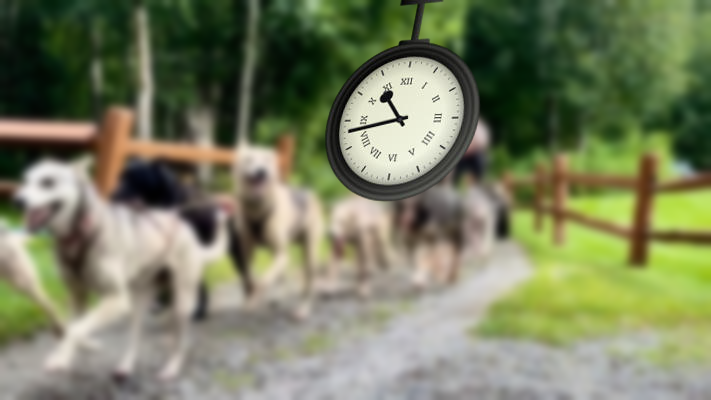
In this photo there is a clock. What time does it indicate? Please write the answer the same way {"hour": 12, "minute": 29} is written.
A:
{"hour": 10, "minute": 43}
